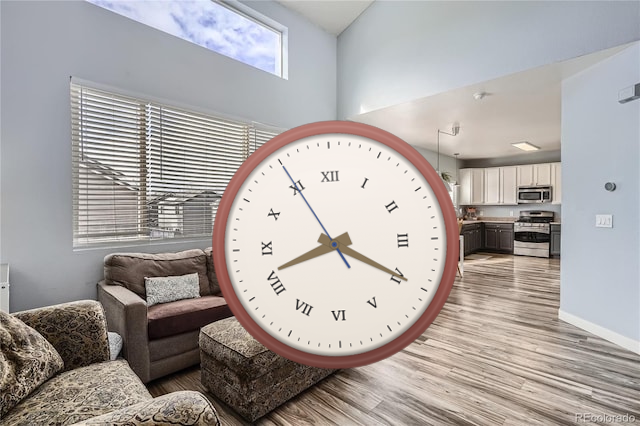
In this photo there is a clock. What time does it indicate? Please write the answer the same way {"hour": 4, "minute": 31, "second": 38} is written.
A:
{"hour": 8, "minute": 19, "second": 55}
